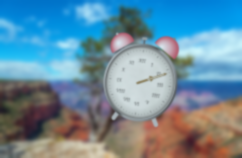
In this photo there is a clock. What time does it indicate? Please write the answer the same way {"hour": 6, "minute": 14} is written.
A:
{"hour": 2, "minute": 11}
